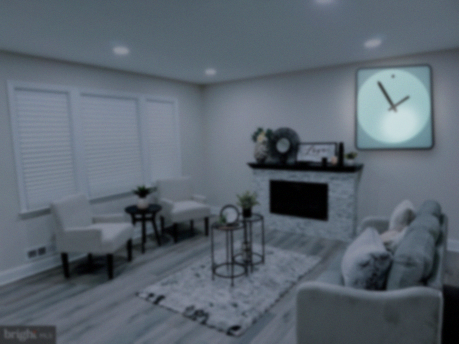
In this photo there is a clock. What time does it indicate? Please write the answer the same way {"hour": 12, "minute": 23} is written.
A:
{"hour": 1, "minute": 55}
